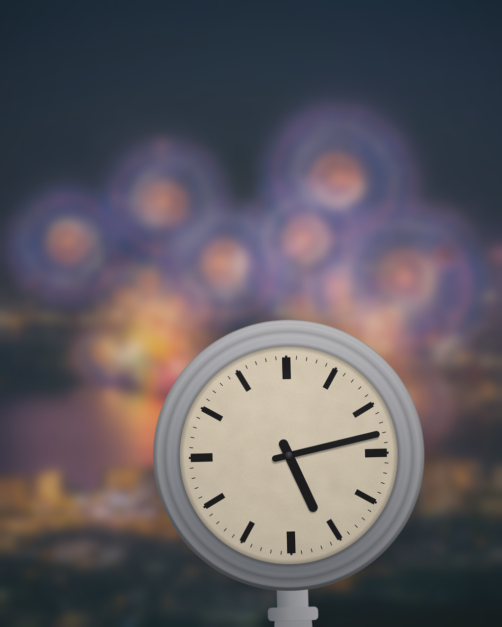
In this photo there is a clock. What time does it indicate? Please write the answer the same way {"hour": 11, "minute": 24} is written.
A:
{"hour": 5, "minute": 13}
